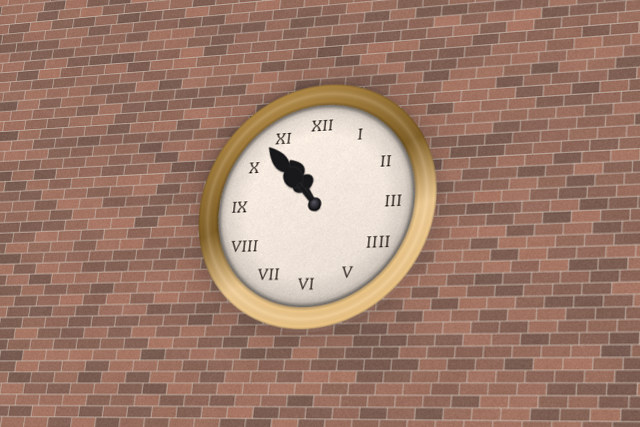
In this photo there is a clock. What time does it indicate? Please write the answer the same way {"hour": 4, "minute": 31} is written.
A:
{"hour": 10, "minute": 53}
